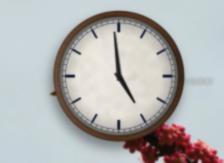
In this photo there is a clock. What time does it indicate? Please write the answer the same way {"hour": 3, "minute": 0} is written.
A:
{"hour": 4, "minute": 59}
